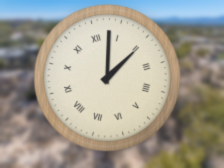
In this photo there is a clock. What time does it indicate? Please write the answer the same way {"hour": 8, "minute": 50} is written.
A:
{"hour": 2, "minute": 3}
